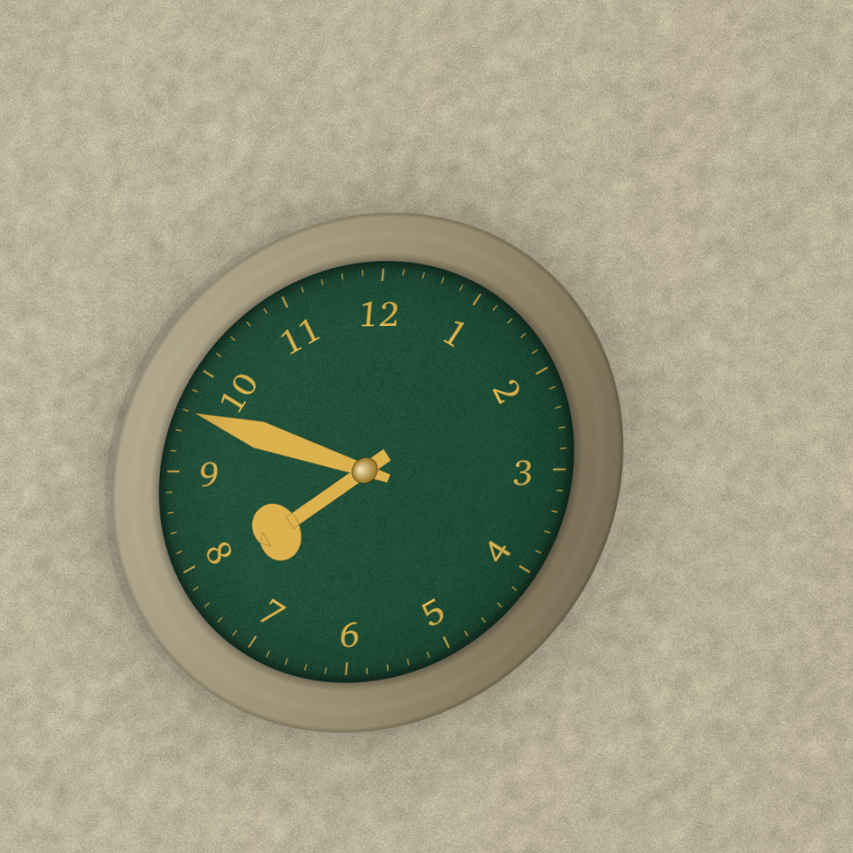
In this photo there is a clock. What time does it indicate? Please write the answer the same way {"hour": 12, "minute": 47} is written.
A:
{"hour": 7, "minute": 48}
